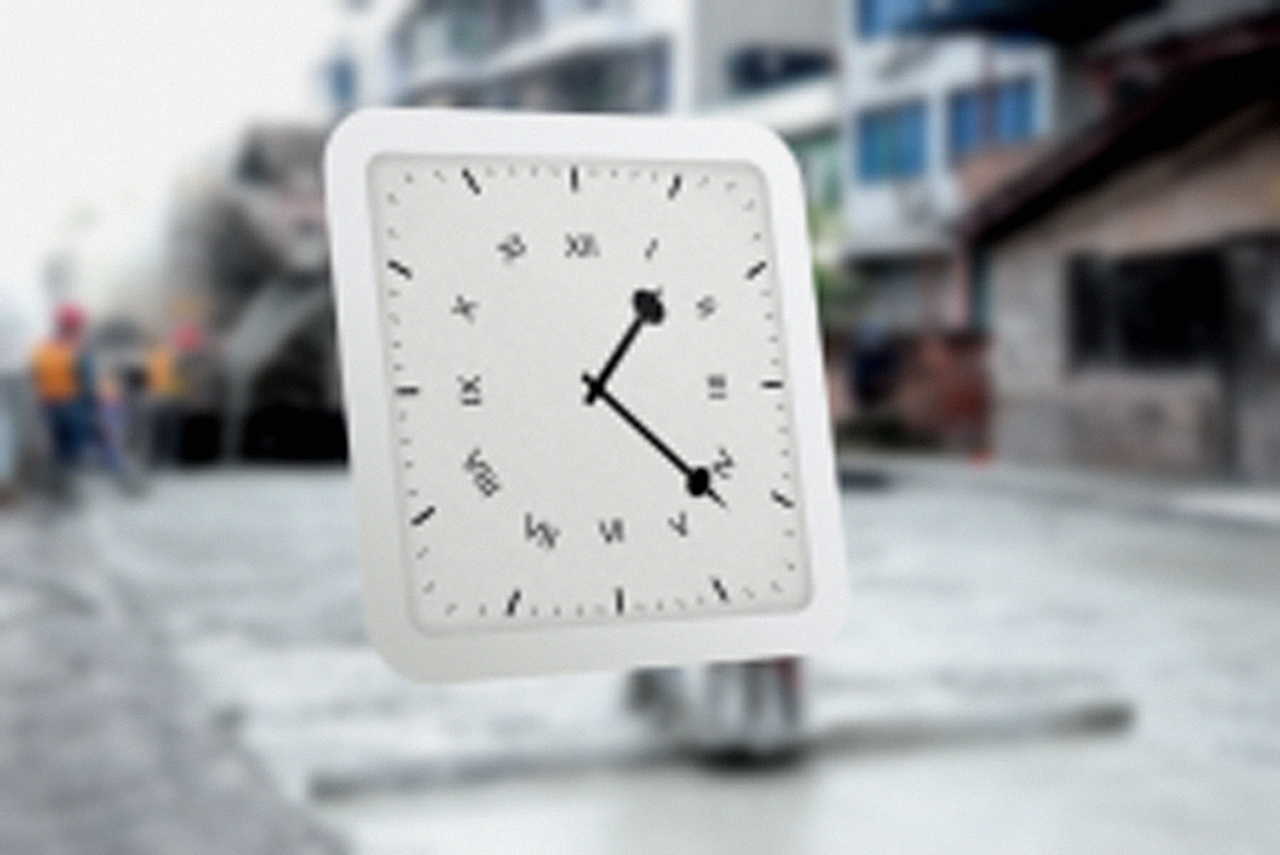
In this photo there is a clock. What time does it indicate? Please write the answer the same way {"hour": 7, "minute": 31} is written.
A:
{"hour": 1, "minute": 22}
